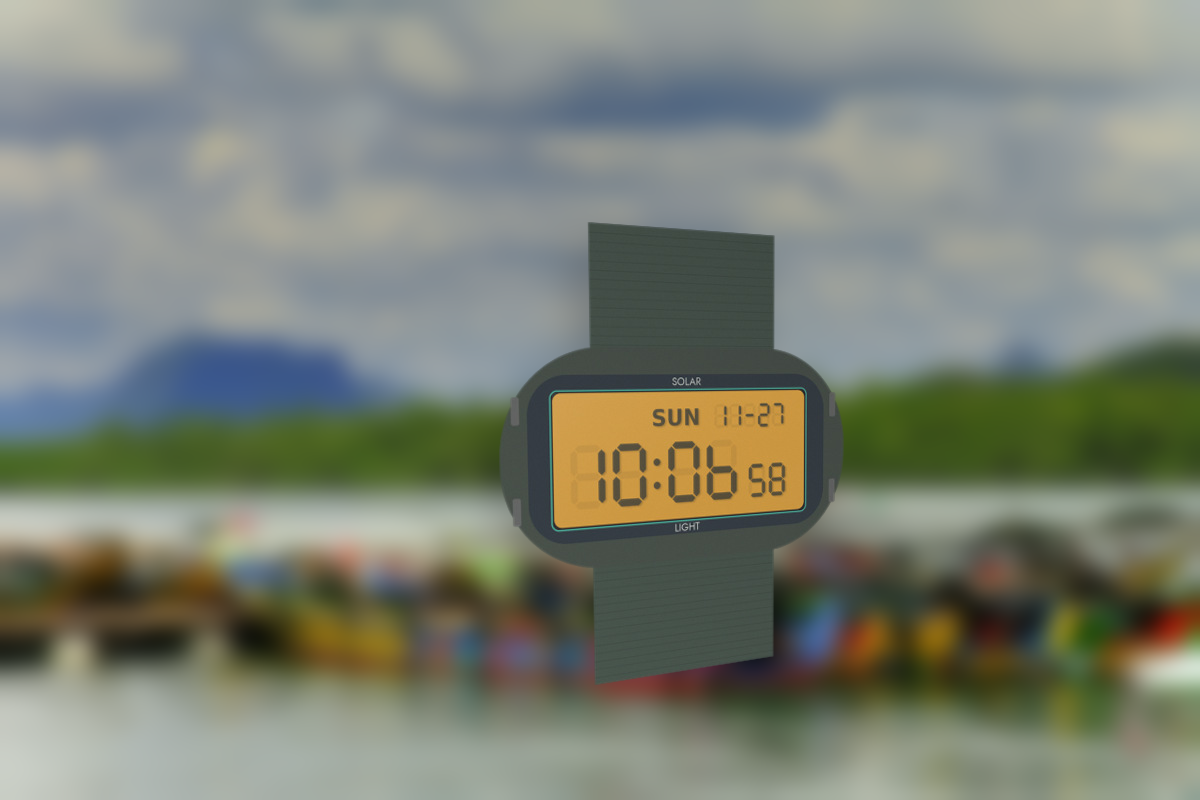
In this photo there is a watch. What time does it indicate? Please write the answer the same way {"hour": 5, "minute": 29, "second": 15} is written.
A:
{"hour": 10, "minute": 6, "second": 58}
